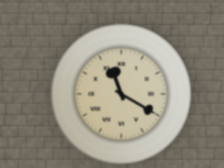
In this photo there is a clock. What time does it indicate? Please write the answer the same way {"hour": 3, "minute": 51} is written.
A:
{"hour": 11, "minute": 20}
